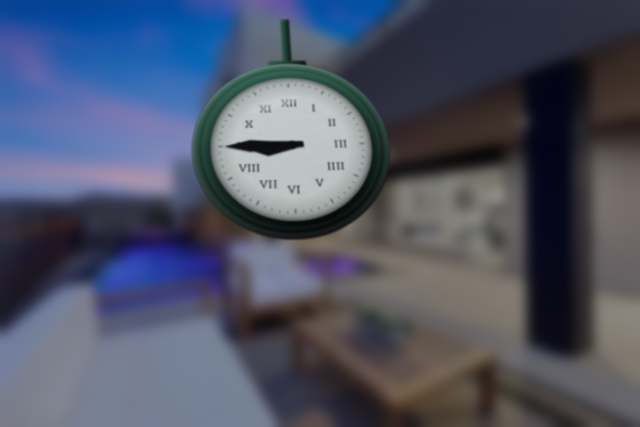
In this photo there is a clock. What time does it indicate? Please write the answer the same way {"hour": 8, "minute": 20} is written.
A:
{"hour": 8, "minute": 45}
